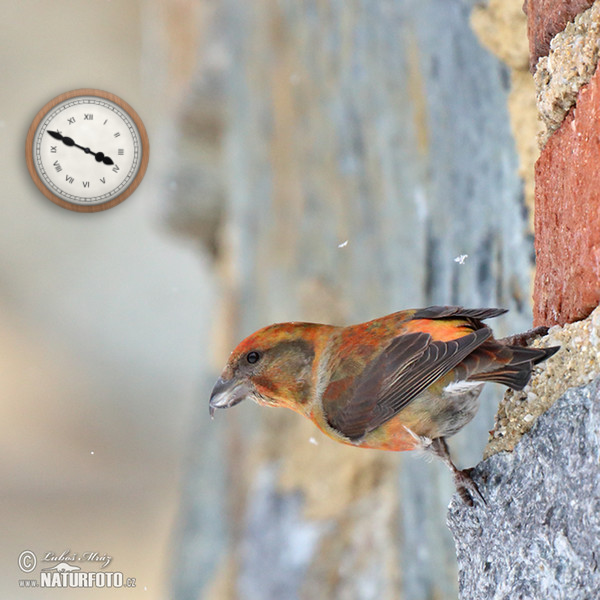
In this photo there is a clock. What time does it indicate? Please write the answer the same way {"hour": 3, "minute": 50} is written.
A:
{"hour": 3, "minute": 49}
